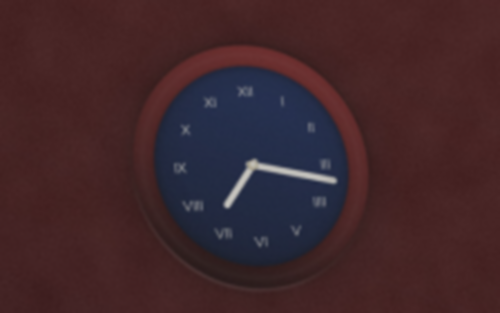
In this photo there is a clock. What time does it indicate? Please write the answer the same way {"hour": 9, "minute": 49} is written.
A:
{"hour": 7, "minute": 17}
